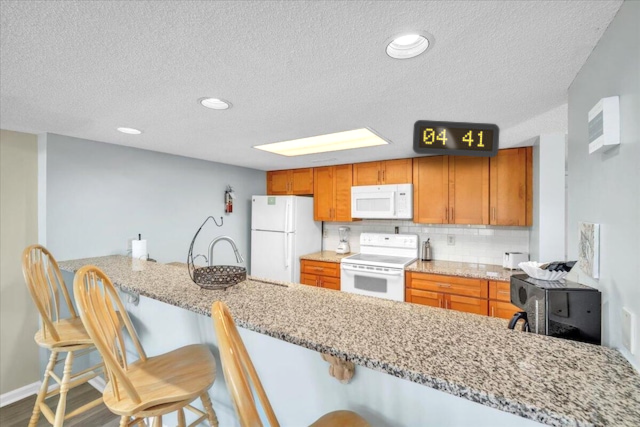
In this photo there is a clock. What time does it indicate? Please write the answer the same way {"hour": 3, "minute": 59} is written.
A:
{"hour": 4, "minute": 41}
